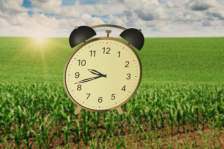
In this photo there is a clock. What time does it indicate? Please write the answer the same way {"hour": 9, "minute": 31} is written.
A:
{"hour": 9, "minute": 42}
